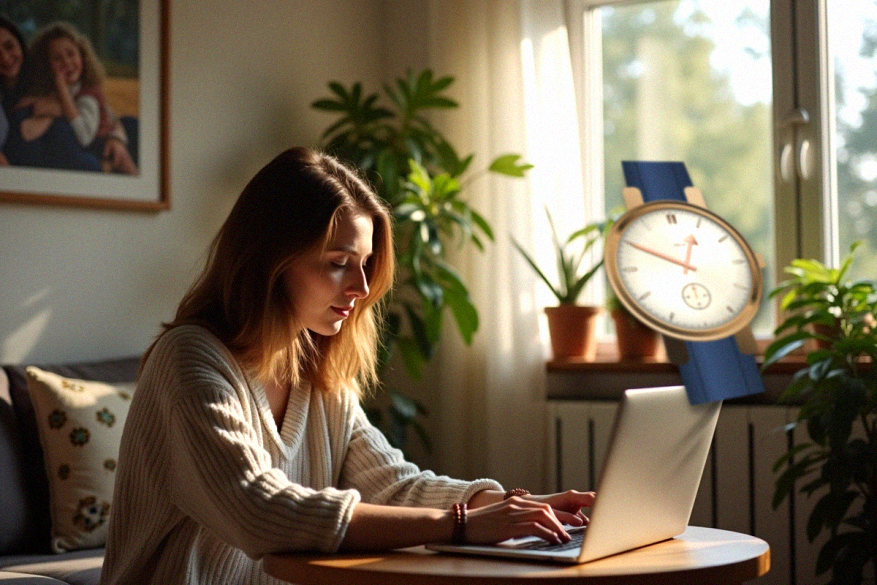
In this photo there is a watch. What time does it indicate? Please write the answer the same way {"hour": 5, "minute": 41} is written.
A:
{"hour": 12, "minute": 50}
